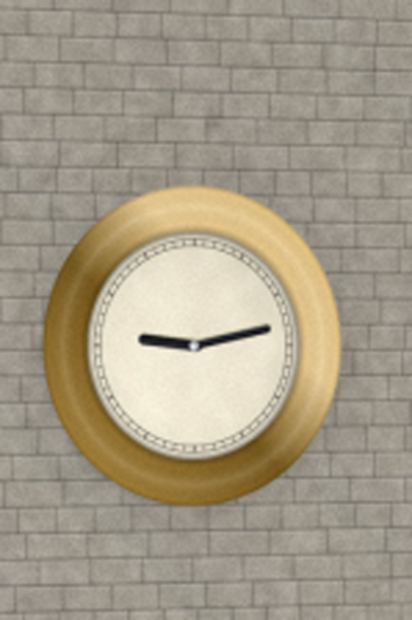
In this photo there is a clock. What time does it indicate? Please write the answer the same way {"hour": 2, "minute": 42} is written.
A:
{"hour": 9, "minute": 13}
